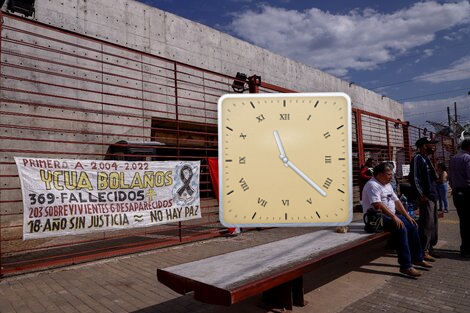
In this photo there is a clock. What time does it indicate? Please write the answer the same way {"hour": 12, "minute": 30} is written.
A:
{"hour": 11, "minute": 22}
